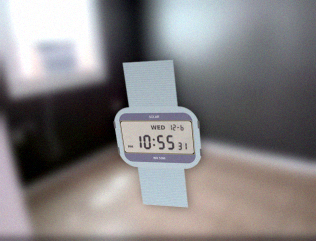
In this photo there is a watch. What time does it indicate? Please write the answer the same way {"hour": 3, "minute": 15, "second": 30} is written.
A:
{"hour": 10, "minute": 55, "second": 31}
